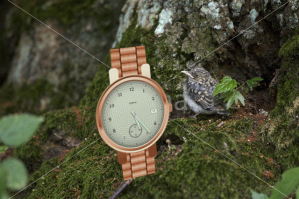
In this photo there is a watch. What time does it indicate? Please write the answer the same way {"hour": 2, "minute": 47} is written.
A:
{"hour": 5, "minute": 24}
